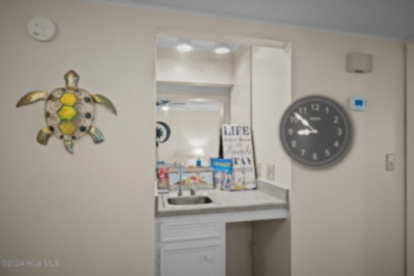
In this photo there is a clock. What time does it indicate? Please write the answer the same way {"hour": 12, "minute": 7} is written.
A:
{"hour": 8, "minute": 52}
